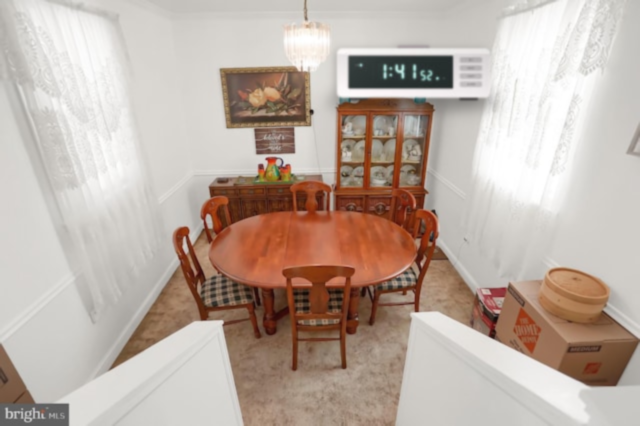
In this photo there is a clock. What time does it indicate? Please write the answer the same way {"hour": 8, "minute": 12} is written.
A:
{"hour": 1, "minute": 41}
